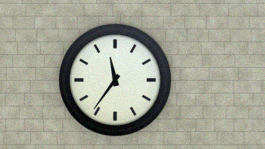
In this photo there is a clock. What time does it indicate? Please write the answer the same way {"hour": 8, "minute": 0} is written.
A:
{"hour": 11, "minute": 36}
